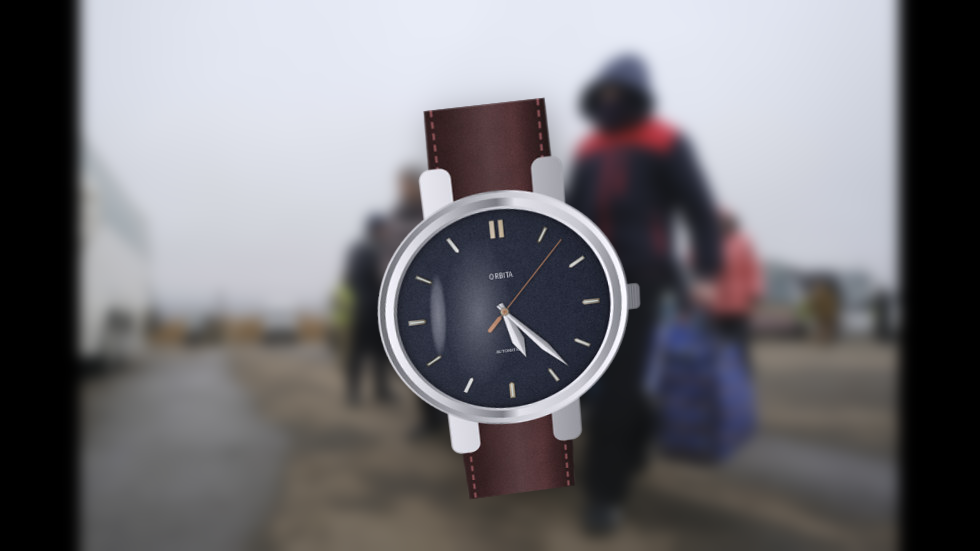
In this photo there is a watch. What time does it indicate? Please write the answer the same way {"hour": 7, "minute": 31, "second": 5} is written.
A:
{"hour": 5, "minute": 23, "second": 7}
